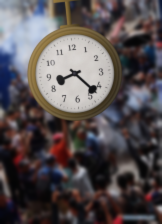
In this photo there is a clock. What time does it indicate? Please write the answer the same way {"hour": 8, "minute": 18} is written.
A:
{"hour": 8, "minute": 23}
